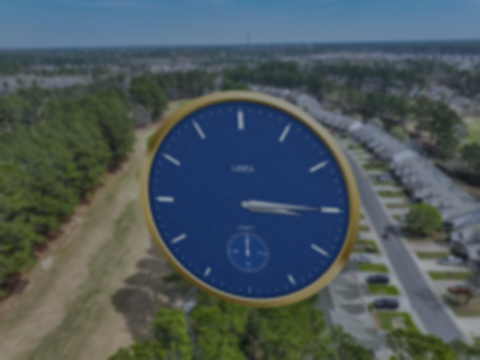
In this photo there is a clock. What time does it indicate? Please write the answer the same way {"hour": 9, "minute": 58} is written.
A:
{"hour": 3, "minute": 15}
